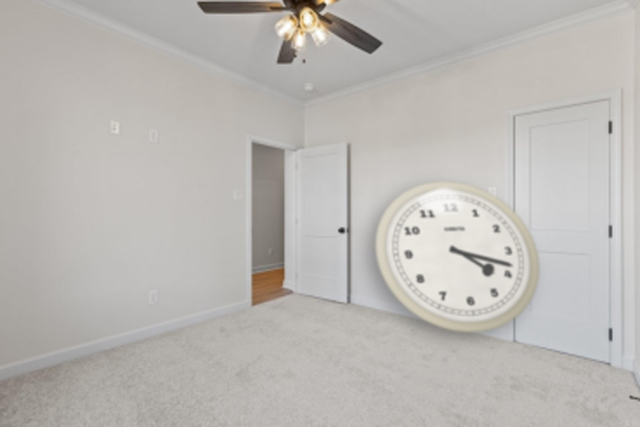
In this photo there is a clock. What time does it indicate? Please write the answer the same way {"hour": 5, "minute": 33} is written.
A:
{"hour": 4, "minute": 18}
